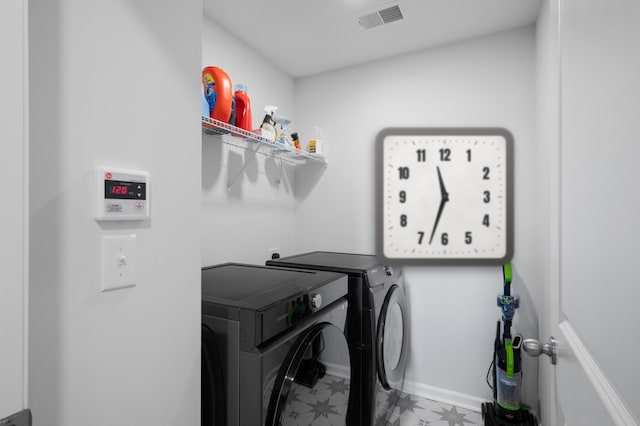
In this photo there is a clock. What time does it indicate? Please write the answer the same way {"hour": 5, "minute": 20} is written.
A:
{"hour": 11, "minute": 33}
